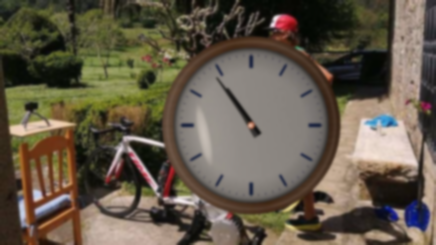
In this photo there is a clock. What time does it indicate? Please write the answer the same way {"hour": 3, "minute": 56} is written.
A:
{"hour": 10, "minute": 54}
